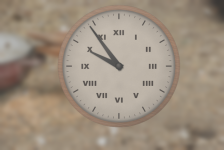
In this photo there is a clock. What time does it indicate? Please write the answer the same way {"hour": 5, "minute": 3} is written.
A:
{"hour": 9, "minute": 54}
